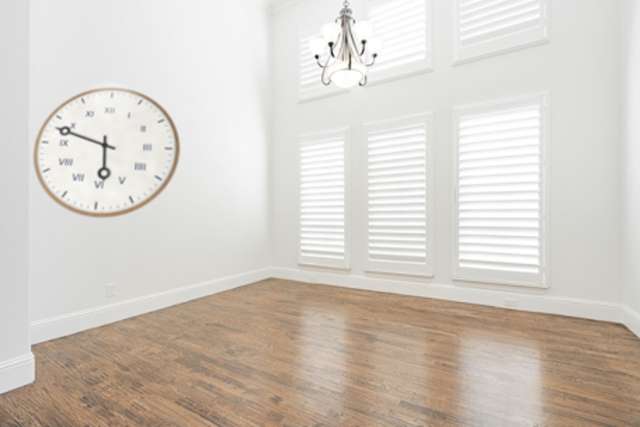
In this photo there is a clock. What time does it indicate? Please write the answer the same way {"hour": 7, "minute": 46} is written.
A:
{"hour": 5, "minute": 48}
